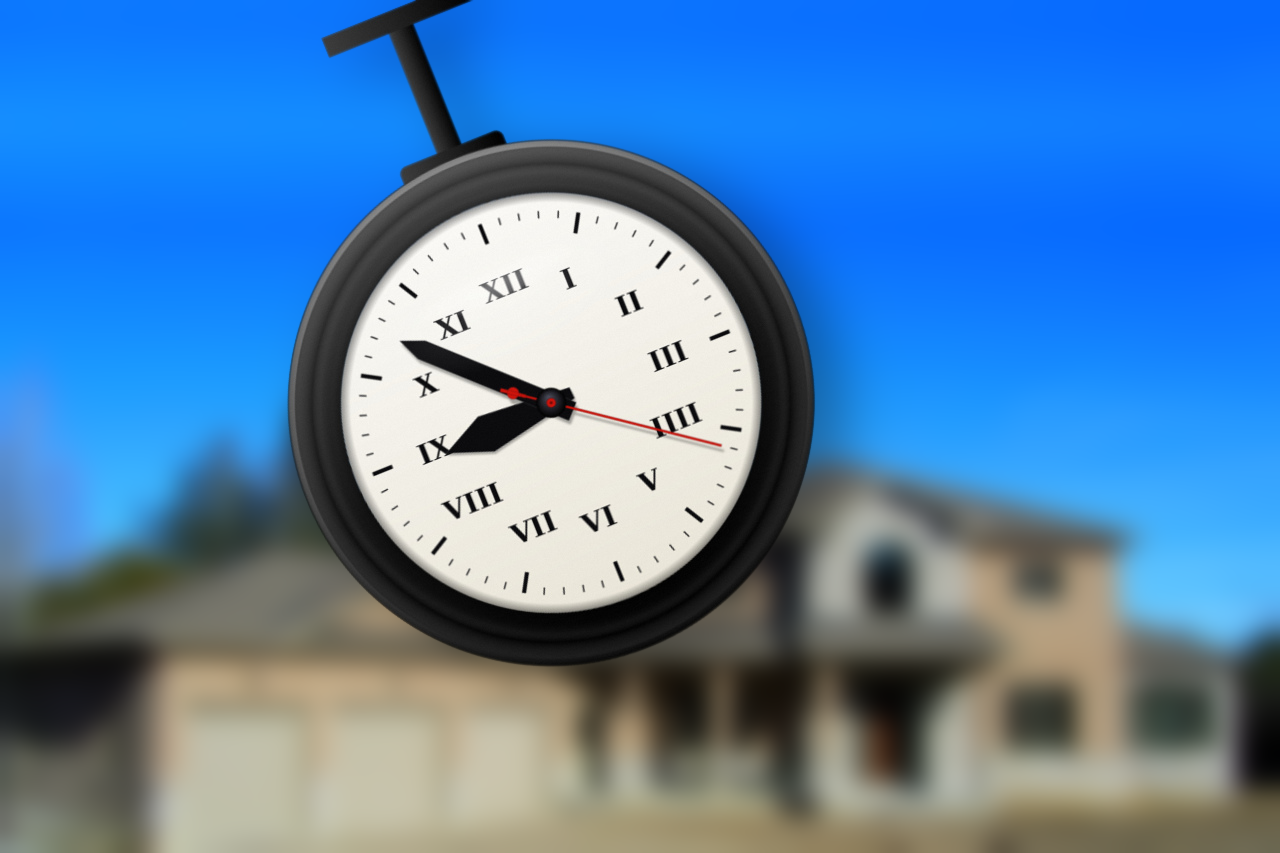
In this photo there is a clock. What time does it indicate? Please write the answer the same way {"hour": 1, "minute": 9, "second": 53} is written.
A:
{"hour": 8, "minute": 52, "second": 21}
